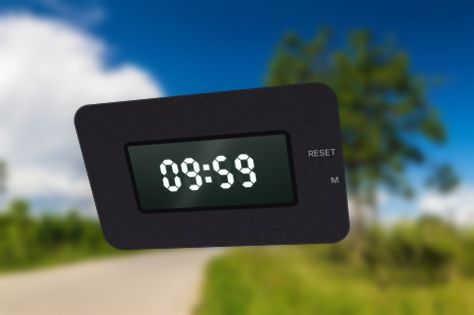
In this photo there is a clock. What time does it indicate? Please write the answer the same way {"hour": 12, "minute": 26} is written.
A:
{"hour": 9, "minute": 59}
